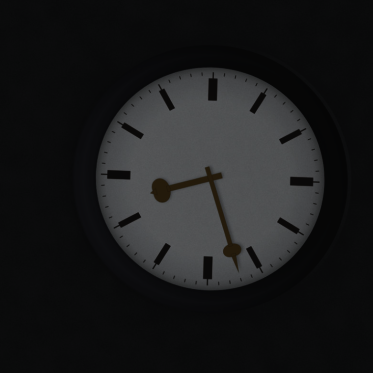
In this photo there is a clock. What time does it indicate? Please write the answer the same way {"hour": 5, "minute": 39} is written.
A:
{"hour": 8, "minute": 27}
